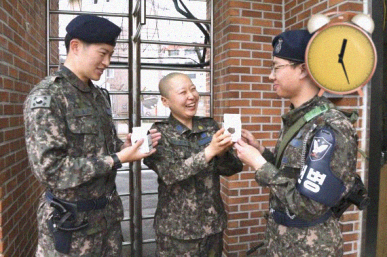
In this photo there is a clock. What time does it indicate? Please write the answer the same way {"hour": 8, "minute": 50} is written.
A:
{"hour": 12, "minute": 27}
